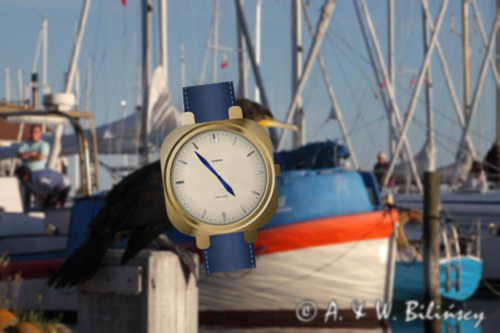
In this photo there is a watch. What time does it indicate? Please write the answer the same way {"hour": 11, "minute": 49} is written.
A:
{"hour": 4, "minute": 54}
